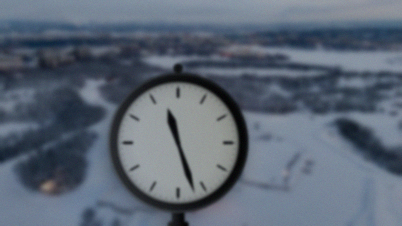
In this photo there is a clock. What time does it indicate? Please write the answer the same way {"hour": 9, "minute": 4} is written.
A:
{"hour": 11, "minute": 27}
